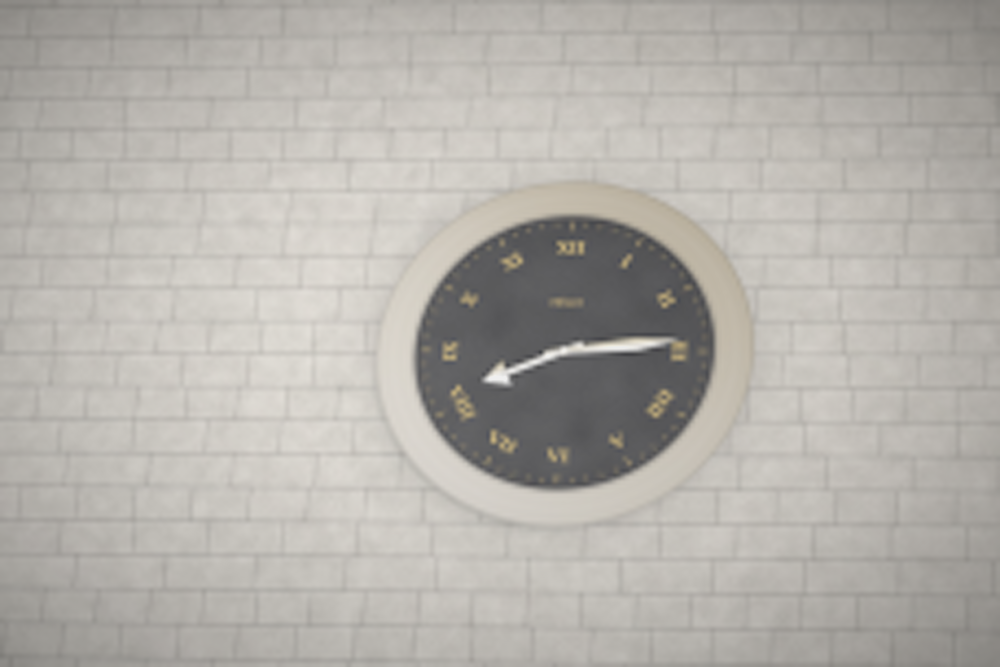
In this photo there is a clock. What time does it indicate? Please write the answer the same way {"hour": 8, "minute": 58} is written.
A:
{"hour": 8, "minute": 14}
